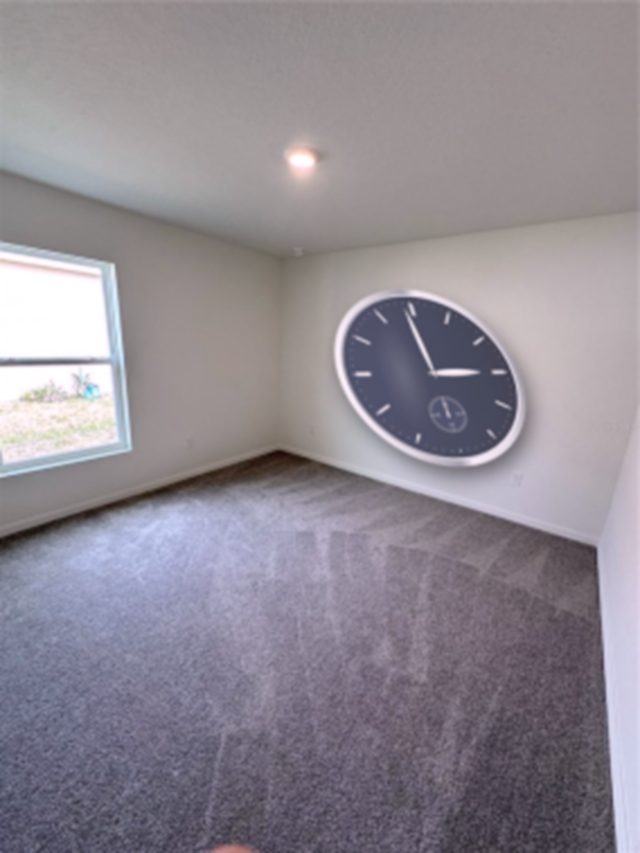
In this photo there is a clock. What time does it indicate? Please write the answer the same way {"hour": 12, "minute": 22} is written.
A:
{"hour": 2, "minute": 59}
